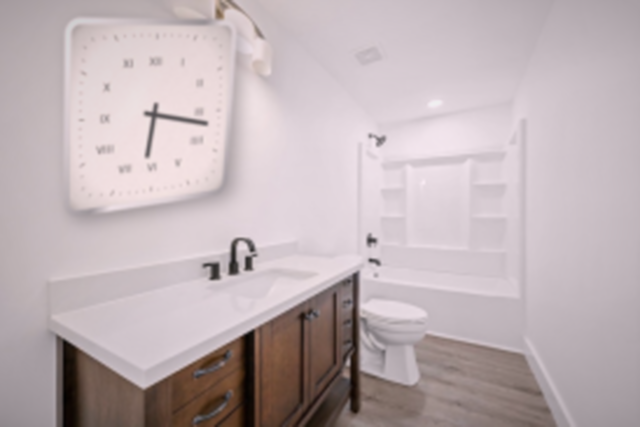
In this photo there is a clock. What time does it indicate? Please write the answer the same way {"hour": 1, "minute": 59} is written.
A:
{"hour": 6, "minute": 17}
